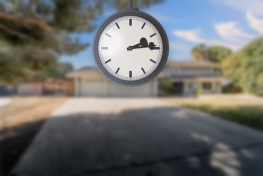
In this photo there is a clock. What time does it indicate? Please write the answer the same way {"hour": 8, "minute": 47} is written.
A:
{"hour": 2, "minute": 14}
